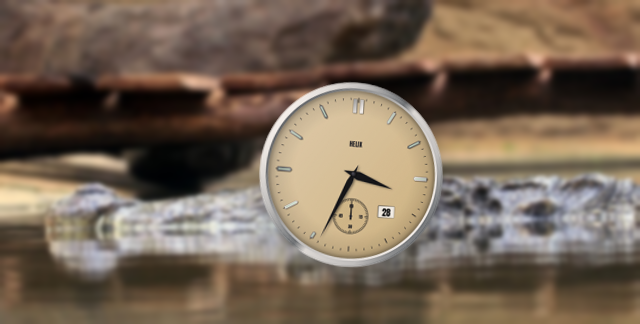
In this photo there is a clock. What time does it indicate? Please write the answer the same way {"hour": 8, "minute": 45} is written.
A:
{"hour": 3, "minute": 34}
